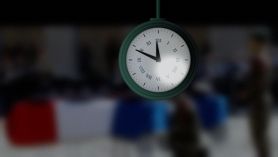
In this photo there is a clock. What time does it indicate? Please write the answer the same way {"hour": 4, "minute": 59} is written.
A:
{"hour": 11, "minute": 49}
